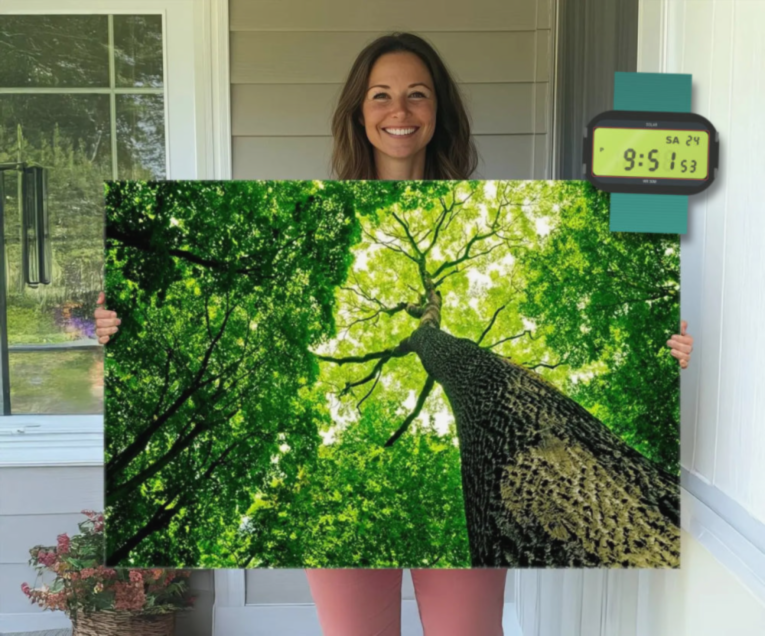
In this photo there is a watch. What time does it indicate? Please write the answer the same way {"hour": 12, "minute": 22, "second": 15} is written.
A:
{"hour": 9, "minute": 51, "second": 53}
